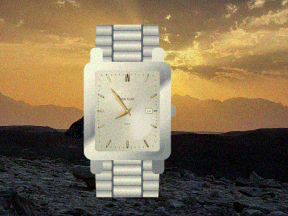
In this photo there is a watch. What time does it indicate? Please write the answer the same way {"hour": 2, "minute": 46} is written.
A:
{"hour": 7, "minute": 54}
